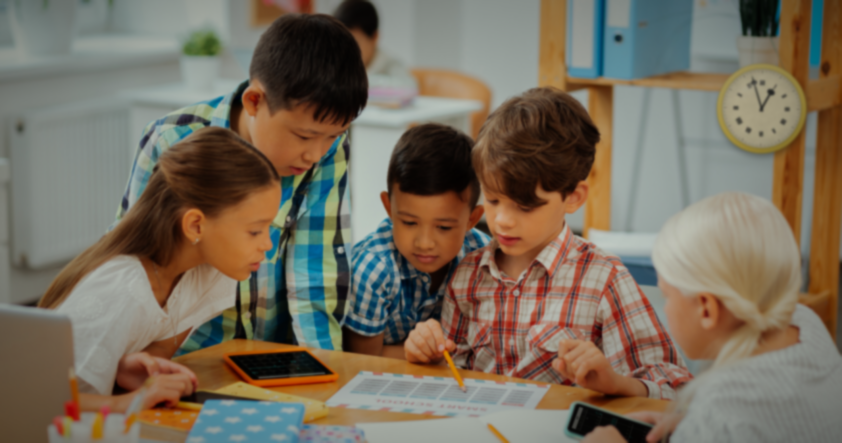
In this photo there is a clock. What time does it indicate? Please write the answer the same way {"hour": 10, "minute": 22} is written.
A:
{"hour": 12, "minute": 57}
